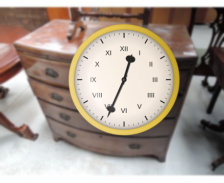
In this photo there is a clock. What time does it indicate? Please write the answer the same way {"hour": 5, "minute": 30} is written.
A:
{"hour": 12, "minute": 34}
